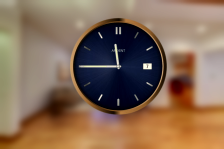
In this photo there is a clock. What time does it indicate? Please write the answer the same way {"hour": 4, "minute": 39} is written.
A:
{"hour": 11, "minute": 45}
